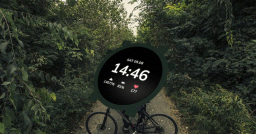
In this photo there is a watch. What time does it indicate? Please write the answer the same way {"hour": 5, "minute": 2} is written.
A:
{"hour": 14, "minute": 46}
